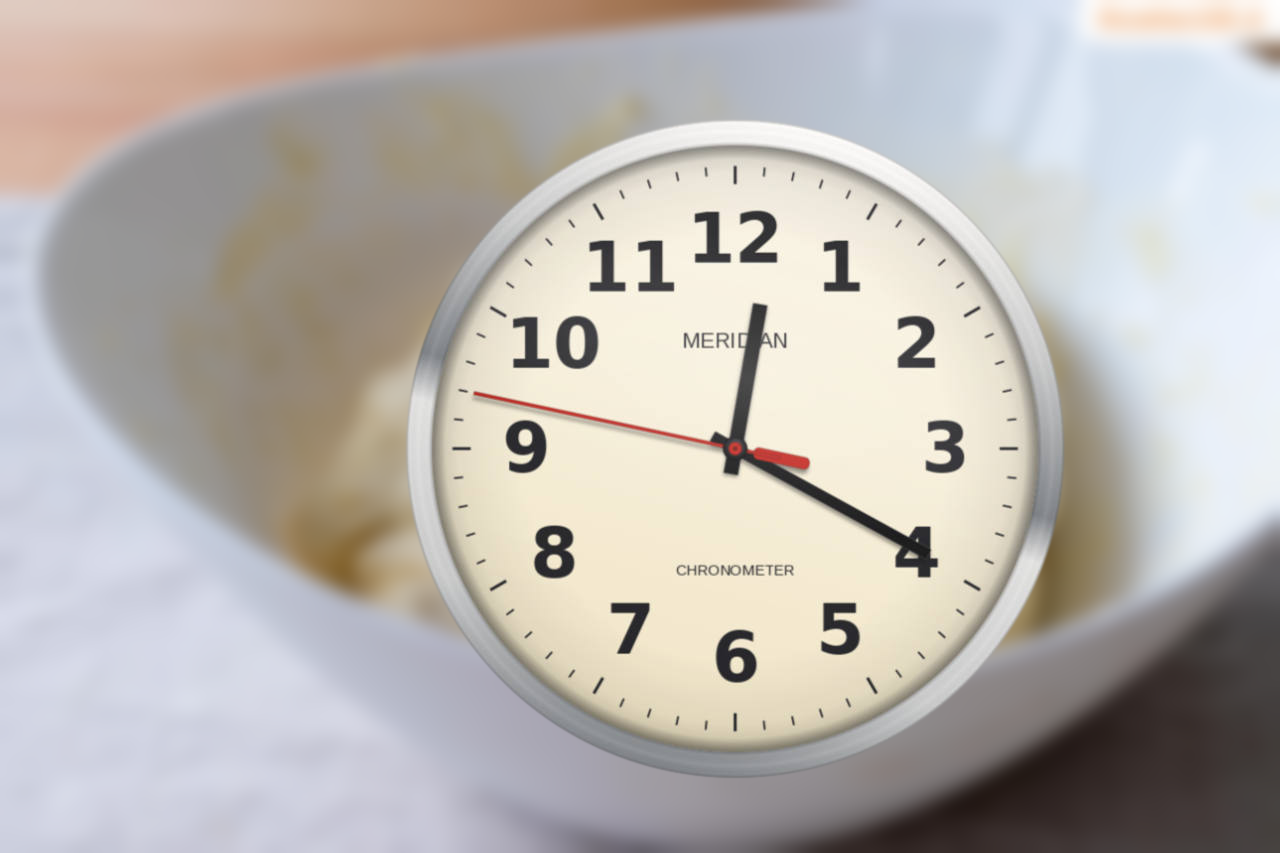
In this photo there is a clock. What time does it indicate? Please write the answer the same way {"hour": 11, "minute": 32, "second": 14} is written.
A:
{"hour": 12, "minute": 19, "second": 47}
